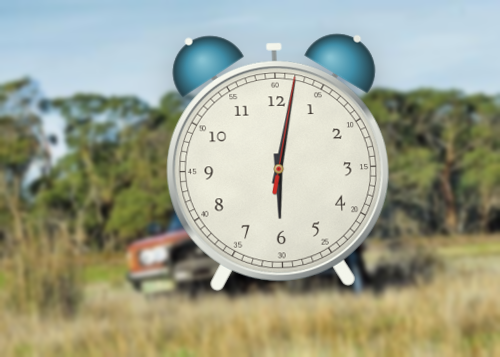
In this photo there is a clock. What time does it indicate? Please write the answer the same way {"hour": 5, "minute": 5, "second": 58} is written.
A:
{"hour": 6, "minute": 2, "second": 2}
